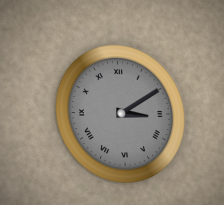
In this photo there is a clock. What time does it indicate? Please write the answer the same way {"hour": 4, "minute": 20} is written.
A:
{"hour": 3, "minute": 10}
